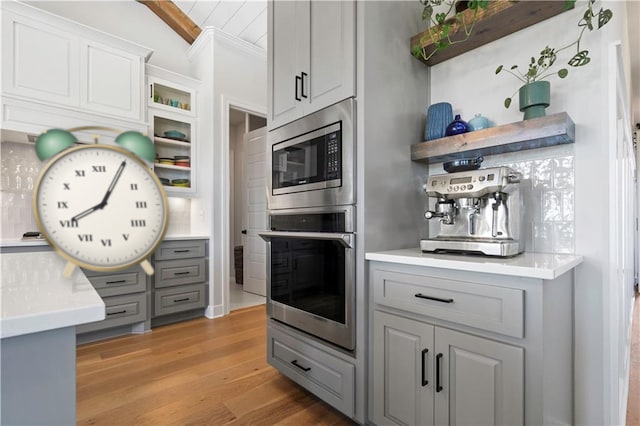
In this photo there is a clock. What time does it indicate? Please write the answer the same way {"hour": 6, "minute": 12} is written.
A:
{"hour": 8, "minute": 5}
